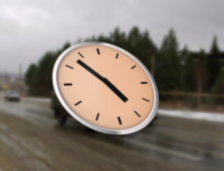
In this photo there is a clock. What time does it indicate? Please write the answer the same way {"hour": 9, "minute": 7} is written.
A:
{"hour": 4, "minute": 53}
